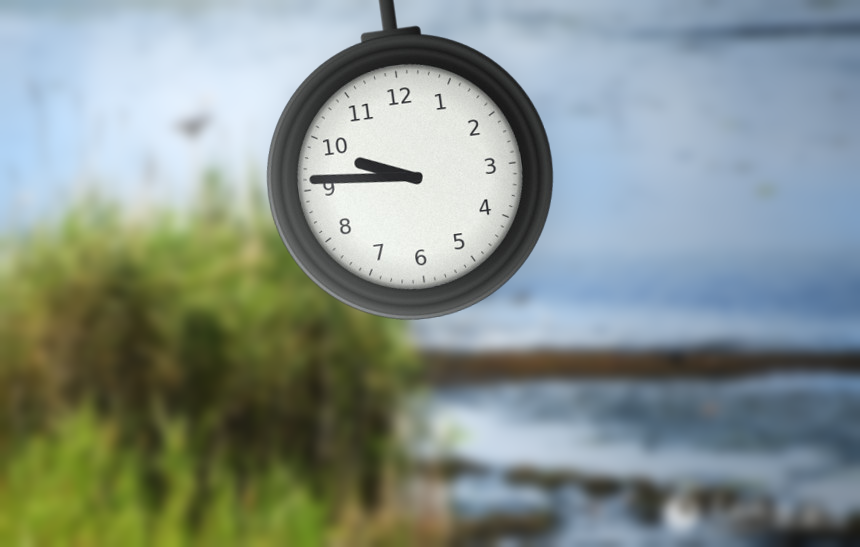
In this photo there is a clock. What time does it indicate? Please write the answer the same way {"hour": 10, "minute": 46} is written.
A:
{"hour": 9, "minute": 46}
